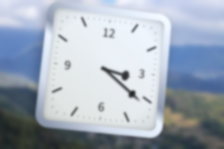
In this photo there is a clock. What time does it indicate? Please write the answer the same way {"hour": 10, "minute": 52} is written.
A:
{"hour": 3, "minute": 21}
